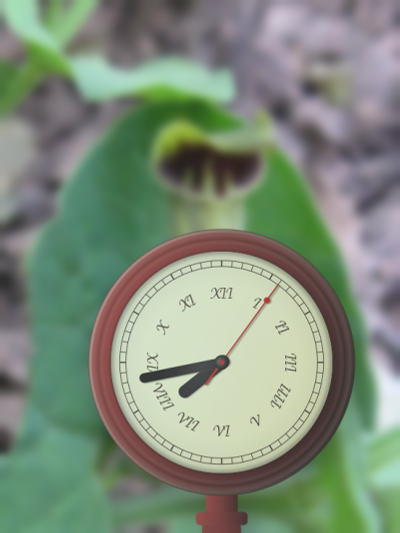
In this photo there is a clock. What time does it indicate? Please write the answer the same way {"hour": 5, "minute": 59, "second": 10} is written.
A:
{"hour": 7, "minute": 43, "second": 6}
